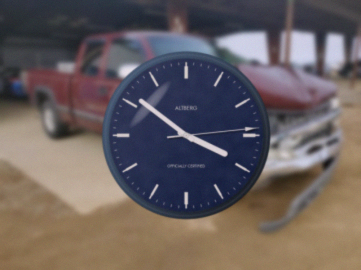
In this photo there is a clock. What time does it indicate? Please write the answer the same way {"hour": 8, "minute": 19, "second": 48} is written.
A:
{"hour": 3, "minute": 51, "second": 14}
